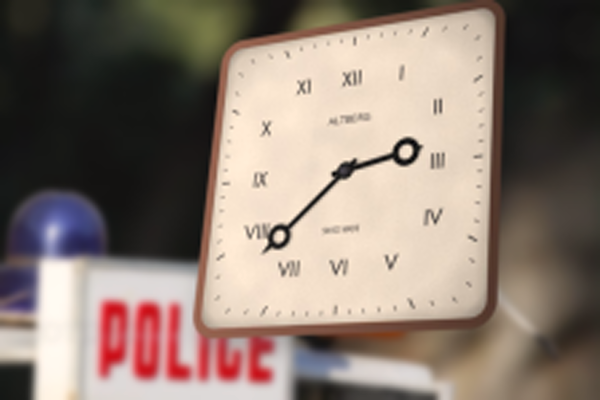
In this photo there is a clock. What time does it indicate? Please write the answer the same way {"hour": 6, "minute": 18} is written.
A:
{"hour": 2, "minute": 38}
